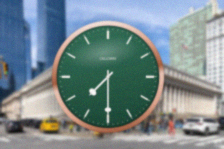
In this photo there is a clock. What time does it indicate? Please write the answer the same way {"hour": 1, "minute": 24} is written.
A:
{"hour": 7, "minute": 30}
